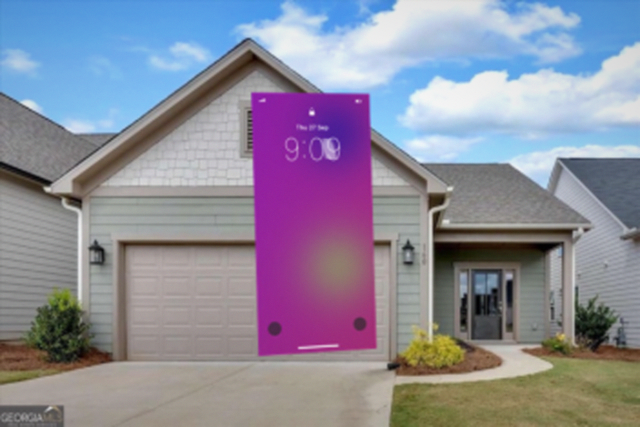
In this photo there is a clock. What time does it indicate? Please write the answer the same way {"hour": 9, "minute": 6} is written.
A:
{"hour": 9, "minute": 9}
